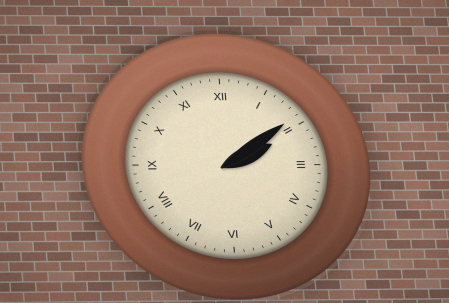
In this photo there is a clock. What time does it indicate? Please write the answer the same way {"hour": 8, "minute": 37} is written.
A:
{"hour": 2, "minute": 9}
